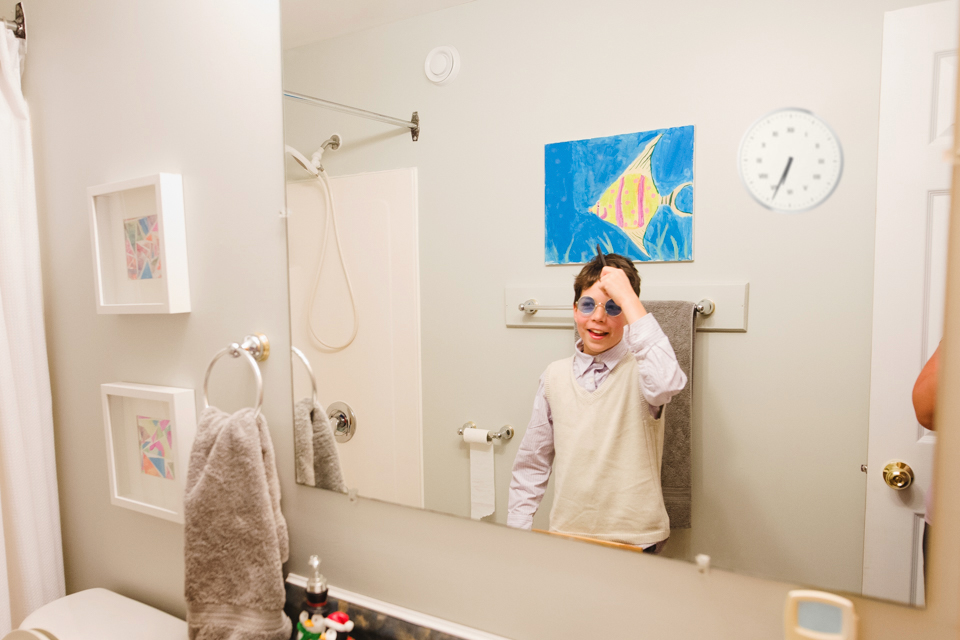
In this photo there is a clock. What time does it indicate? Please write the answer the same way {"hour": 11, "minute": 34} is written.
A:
{"hour": 6, "minute": 34}
